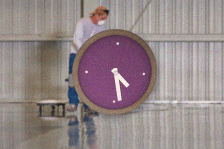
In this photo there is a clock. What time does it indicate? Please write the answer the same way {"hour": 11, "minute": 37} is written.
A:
{"hour": 4, "minute": 28}
